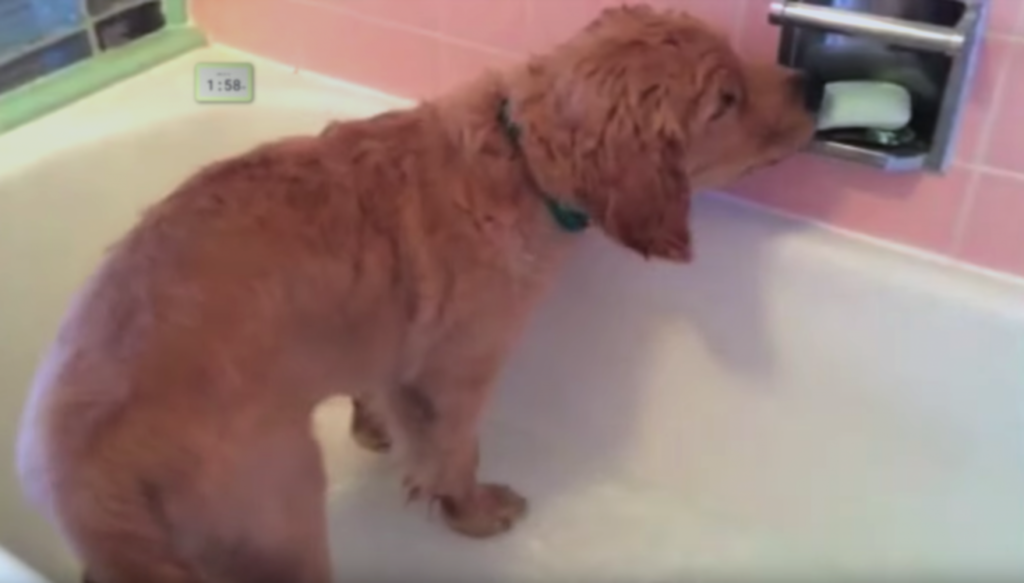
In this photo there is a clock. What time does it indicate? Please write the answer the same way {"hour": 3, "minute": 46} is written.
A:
{"hour": 1, "minute": 58}
